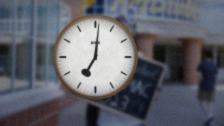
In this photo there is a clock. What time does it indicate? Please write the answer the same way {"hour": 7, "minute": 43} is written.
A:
{"hour": 7, "minute": 1}
